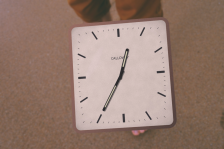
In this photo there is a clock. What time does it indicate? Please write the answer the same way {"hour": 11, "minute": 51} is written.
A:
{"hour": 12, "minute": 35}
